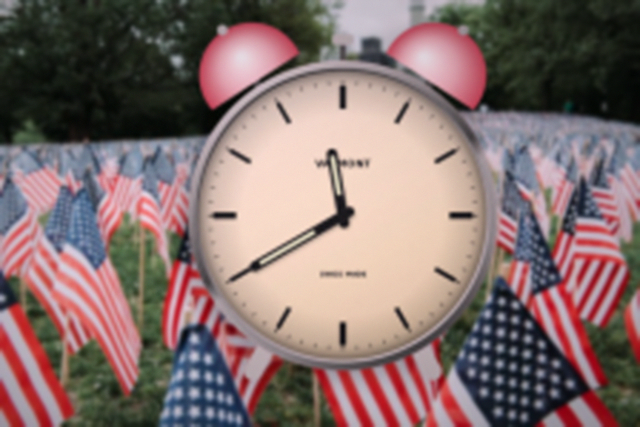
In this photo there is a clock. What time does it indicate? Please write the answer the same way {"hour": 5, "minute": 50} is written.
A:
{"hour": 11, "minute": 40}
